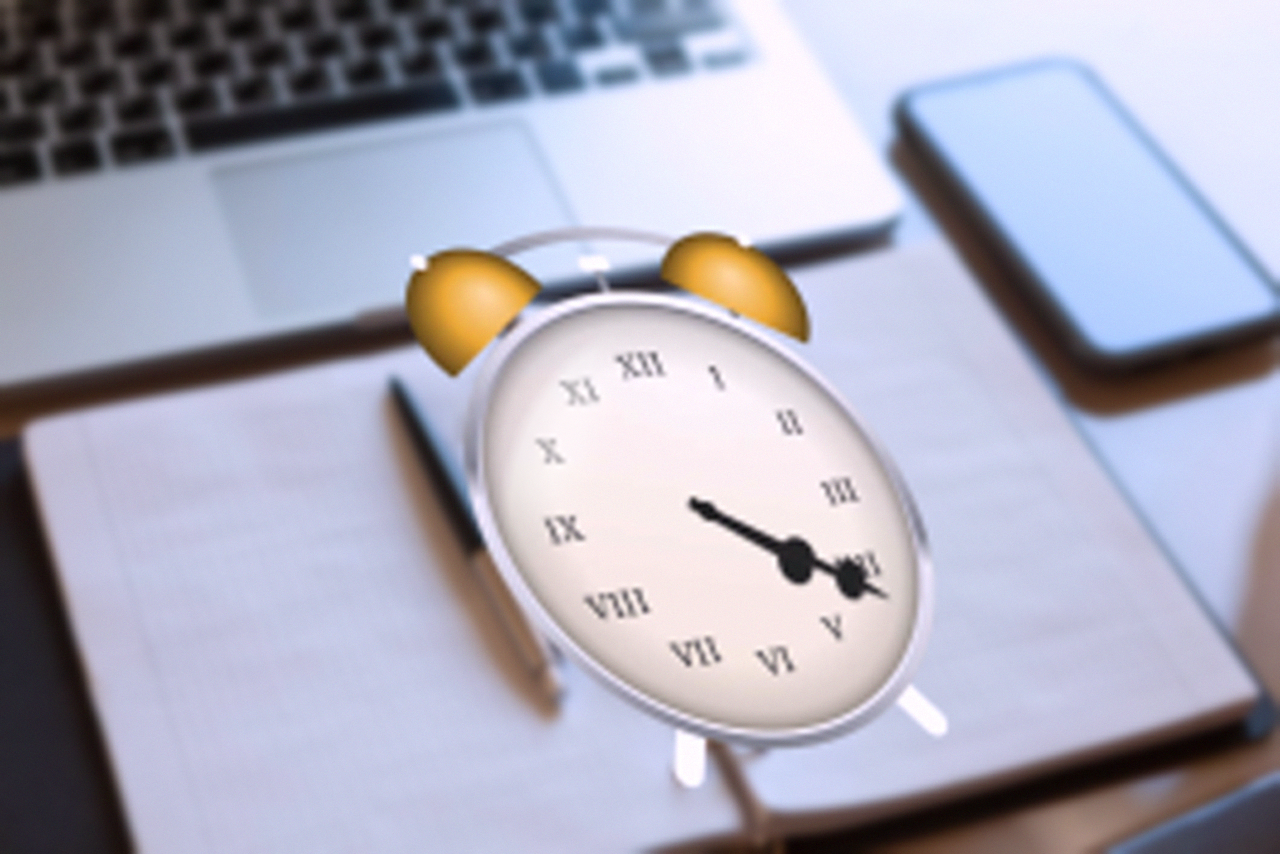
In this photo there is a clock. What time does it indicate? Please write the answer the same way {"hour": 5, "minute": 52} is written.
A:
{"hour": 4, "minute": 21}
